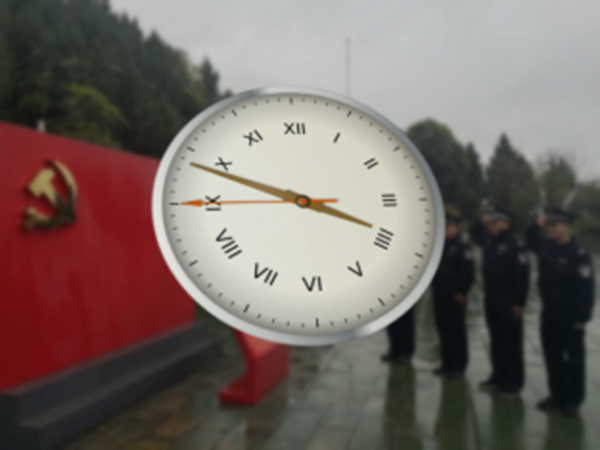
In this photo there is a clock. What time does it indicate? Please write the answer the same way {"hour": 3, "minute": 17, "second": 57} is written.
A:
{"hour": 3, "minute": 48, "second": 45}
